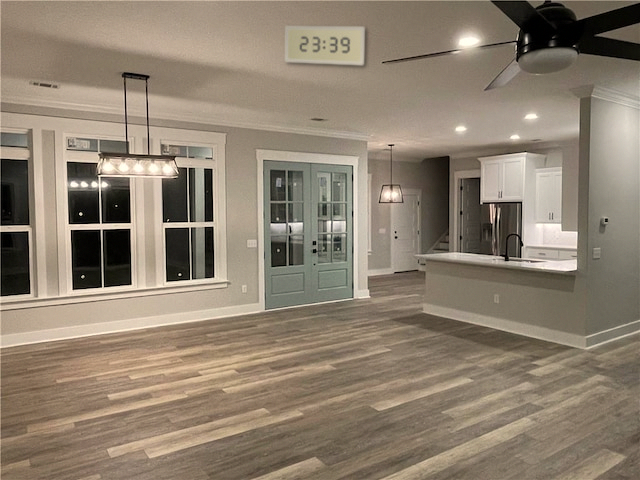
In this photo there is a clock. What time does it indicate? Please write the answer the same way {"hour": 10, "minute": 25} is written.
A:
{"hour": 23, "minute": 39}
